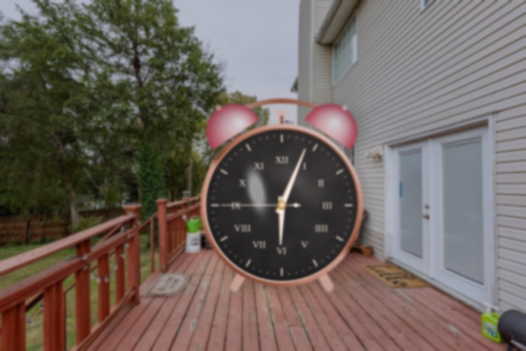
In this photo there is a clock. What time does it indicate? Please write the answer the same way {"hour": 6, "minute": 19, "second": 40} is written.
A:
{"hour": 6, "minute": 3, "second": 45}
